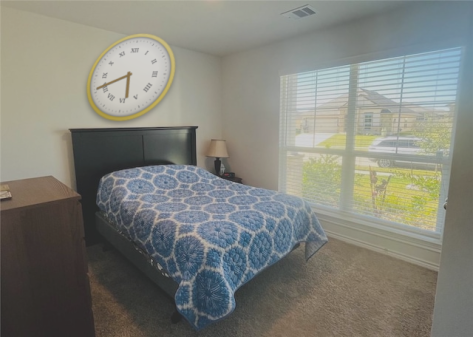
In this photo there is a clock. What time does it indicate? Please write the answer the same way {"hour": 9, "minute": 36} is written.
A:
{"hour": 5, "minute": 41}
